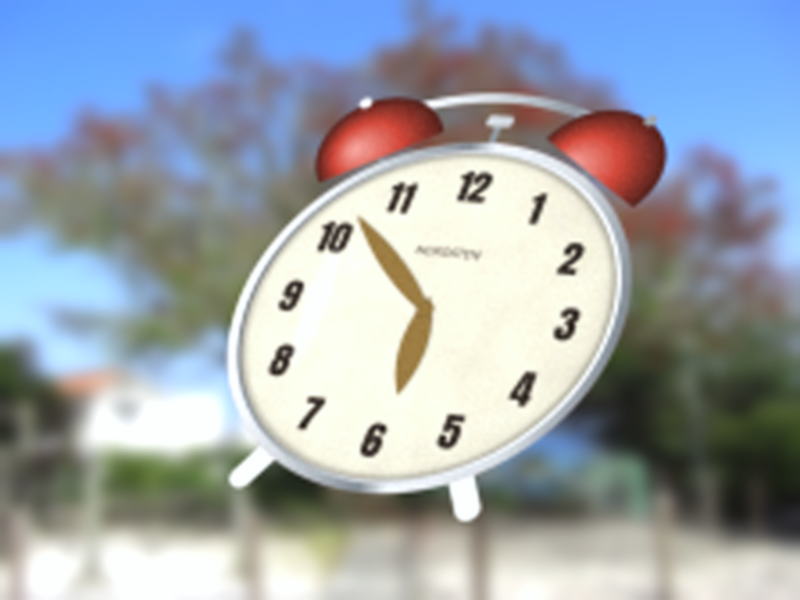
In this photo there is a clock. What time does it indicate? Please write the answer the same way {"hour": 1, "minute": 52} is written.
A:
{"hour": 5, "minute": 52}
